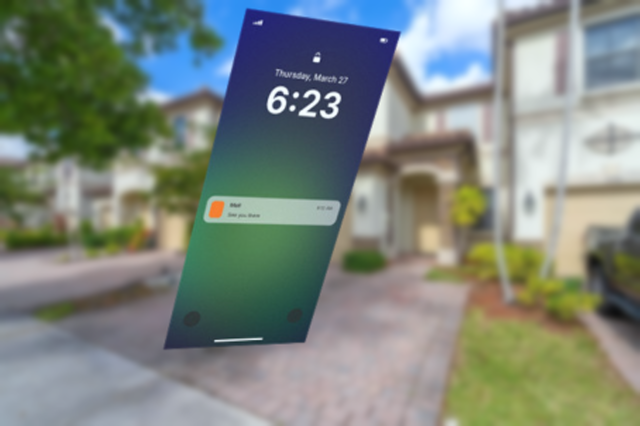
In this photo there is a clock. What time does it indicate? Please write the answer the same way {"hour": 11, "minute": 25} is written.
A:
{"hour": 6, "minute": 23}
